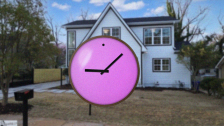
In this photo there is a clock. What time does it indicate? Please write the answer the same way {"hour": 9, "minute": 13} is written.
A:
{"hour": 9, "minute": 8}
